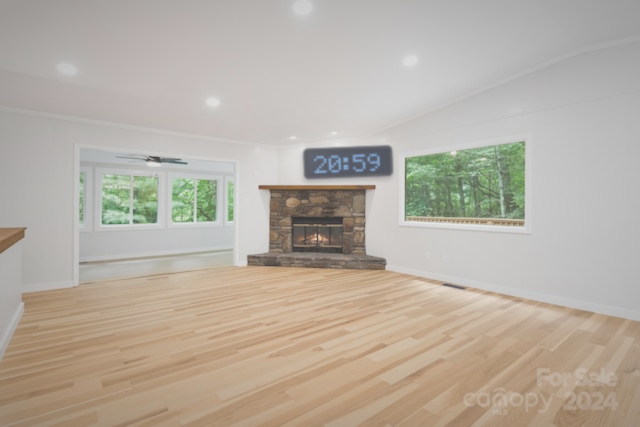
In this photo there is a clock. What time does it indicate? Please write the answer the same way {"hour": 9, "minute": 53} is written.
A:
{"hour": 20, "minute": 59}
